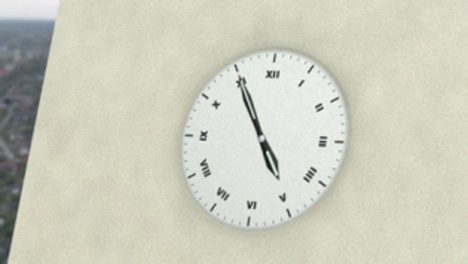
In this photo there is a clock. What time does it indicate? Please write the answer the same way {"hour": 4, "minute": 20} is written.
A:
{"hour": 4, "minute": 55}
